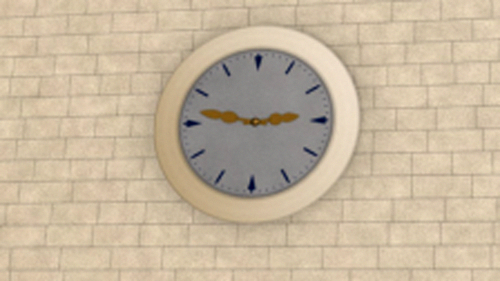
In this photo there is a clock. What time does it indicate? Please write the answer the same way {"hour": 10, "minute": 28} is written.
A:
{"hour": 2, "minute": 47}
